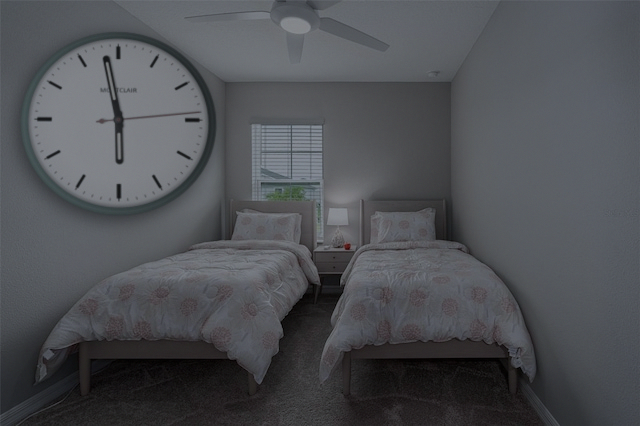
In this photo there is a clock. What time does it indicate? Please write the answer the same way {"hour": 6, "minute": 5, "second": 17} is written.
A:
{"hour": 5, "minute": 58, "second": 14}
